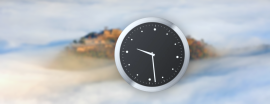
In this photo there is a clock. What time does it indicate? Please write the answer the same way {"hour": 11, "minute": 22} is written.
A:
{"hour": 9, "minute": 28}
